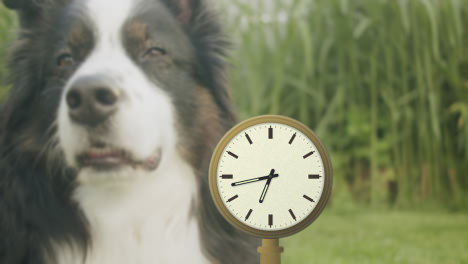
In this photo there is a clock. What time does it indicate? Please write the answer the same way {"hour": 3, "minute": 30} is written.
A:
{"hour": 6, "minute": 43}
